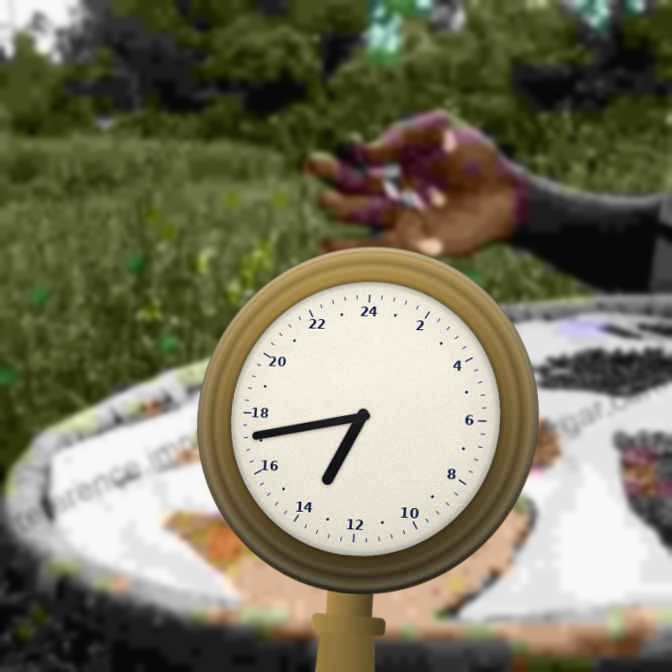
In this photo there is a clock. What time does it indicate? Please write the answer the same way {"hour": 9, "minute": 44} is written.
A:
{"hour": 13, "minute": 43}
